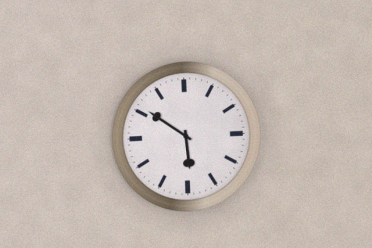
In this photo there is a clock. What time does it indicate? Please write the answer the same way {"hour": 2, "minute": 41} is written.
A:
{"hour": 5, "minute": 51}
